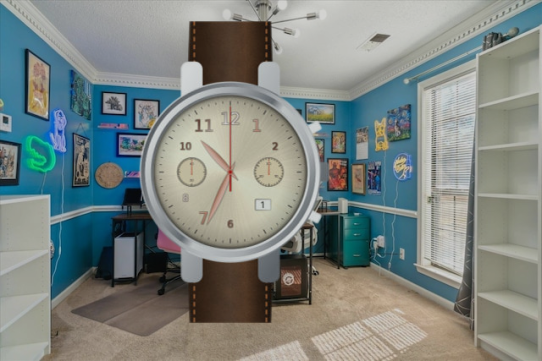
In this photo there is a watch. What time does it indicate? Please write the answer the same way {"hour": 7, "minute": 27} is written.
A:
{"hour": 10, "minute": 34}
